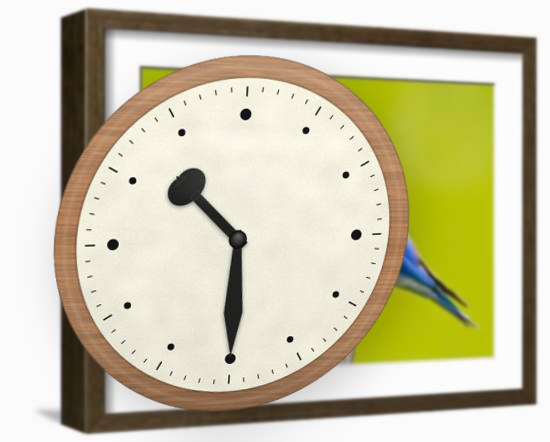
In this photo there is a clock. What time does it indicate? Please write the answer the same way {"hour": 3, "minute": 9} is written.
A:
{"hour": 10, "minute": 30}
